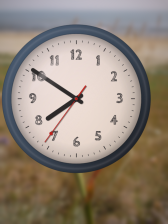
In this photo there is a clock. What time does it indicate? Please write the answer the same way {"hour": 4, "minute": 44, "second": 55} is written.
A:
{"hour": 7, "minute": 50, "second": 36}
